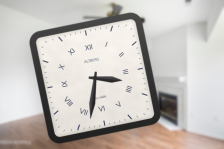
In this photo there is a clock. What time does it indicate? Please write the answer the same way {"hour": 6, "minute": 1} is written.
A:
{"hour": 3, "minute": 33}
